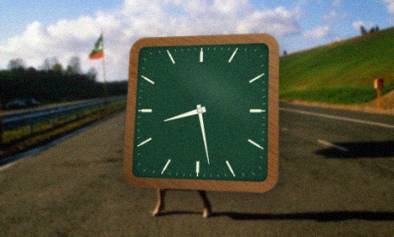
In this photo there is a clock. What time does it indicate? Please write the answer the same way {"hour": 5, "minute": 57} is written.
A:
{"hour": 8, "minute": 28}
